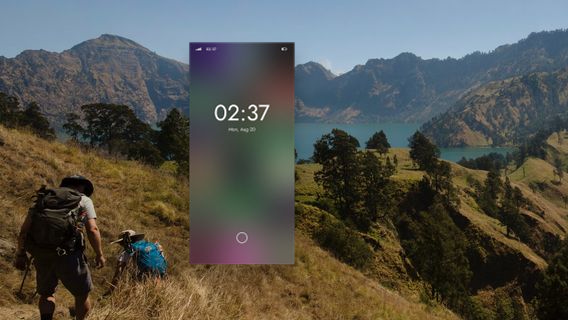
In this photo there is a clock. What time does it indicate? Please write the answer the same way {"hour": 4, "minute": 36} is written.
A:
{"hour": 2, "minute": 37}
